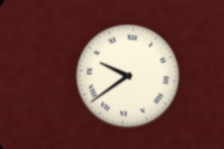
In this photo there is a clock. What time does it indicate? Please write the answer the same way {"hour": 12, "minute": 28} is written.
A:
{"hour": 9, "minute": 38}
